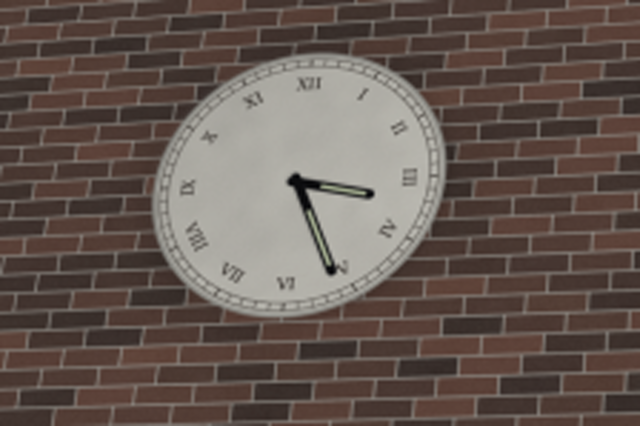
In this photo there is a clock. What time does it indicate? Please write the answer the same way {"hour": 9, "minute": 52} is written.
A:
{"hour": 3, "minute": 26}
